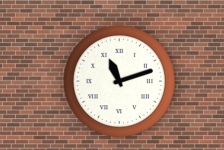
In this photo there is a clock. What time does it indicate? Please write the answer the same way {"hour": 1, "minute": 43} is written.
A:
{"hour": 11, "minute": 12}
